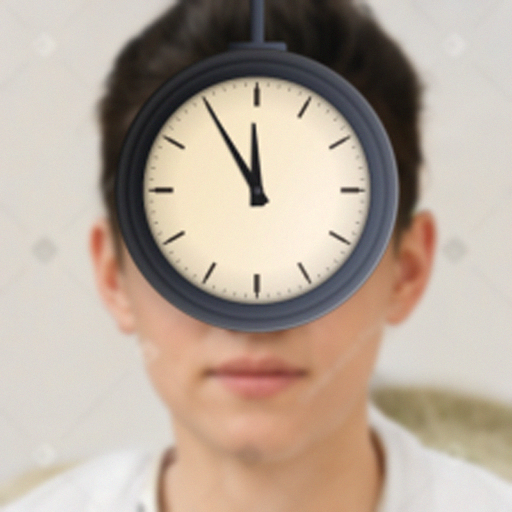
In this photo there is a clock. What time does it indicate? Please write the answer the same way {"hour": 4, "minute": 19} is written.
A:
{"hour": 11, "minute": 55}
